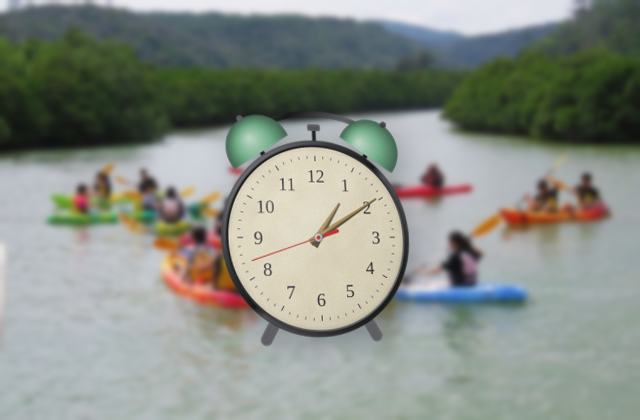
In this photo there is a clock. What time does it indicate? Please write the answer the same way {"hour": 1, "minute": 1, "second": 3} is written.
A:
{"hour": 1, "minute": 9, "second": 42}
